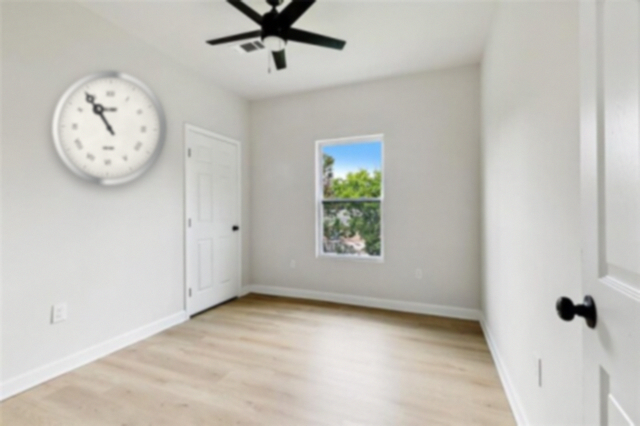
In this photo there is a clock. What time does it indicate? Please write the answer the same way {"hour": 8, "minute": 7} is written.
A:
{"hour": 10, "minute": 54}
